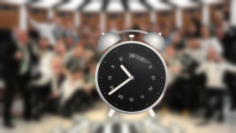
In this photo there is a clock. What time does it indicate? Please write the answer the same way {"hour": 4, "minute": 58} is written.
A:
{"hour": 10, "minute": 39}
